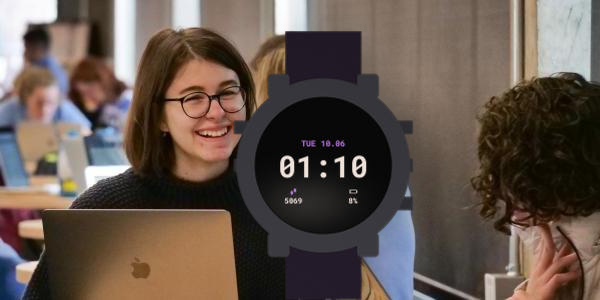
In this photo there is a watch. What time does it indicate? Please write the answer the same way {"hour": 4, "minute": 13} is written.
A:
{"hour": 1, "minute": 10}
